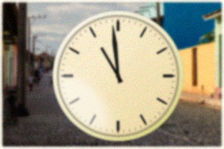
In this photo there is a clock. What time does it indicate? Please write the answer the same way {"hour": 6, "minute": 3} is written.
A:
{"hour": 10, "minute": 59}
